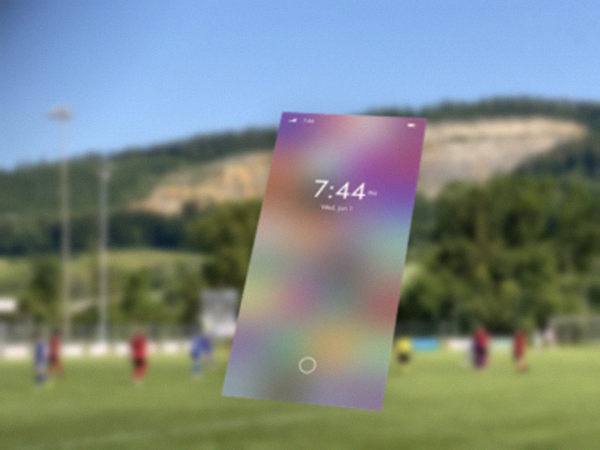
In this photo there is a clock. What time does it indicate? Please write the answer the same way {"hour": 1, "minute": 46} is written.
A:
{"hour": 7, "minute": 44}
